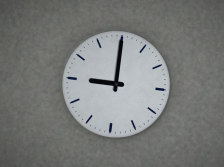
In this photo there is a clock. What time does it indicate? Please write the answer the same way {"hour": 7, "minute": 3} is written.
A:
{"hour": 9, "minute": 0}
